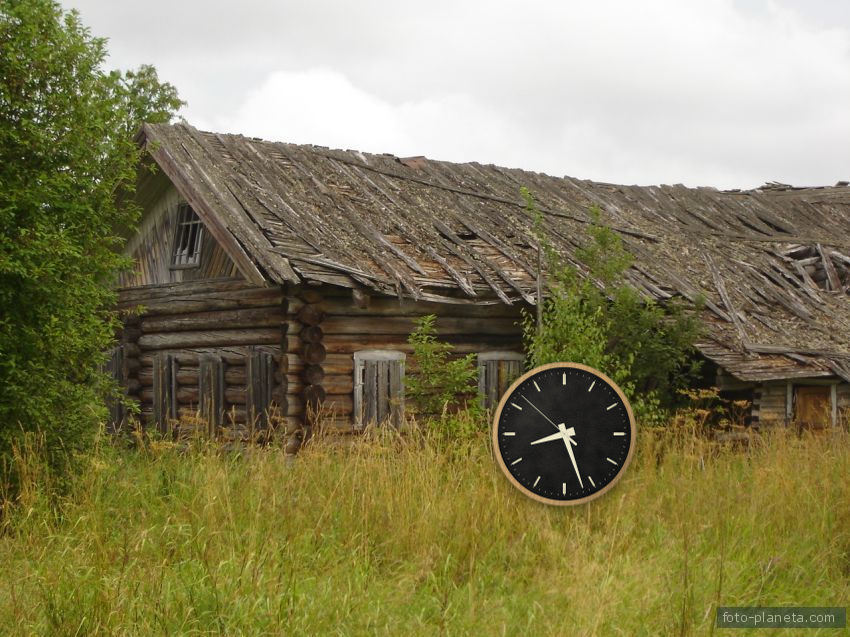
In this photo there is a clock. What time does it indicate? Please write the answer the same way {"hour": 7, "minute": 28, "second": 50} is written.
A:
{"hour": 8, "minute": 26, "second": 52}
